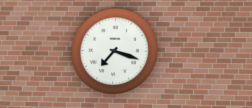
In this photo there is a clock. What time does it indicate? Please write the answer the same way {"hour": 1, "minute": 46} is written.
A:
{"hour": 7, "minute": 18}
